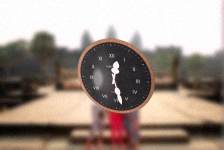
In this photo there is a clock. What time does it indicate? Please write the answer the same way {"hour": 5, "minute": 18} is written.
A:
{"hour": 12, "minute": 28}
